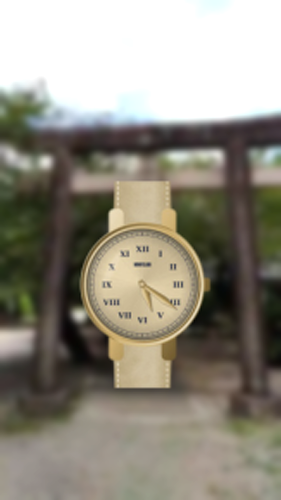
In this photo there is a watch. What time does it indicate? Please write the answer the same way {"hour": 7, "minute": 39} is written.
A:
{"hour": 5, "minute": 21}
